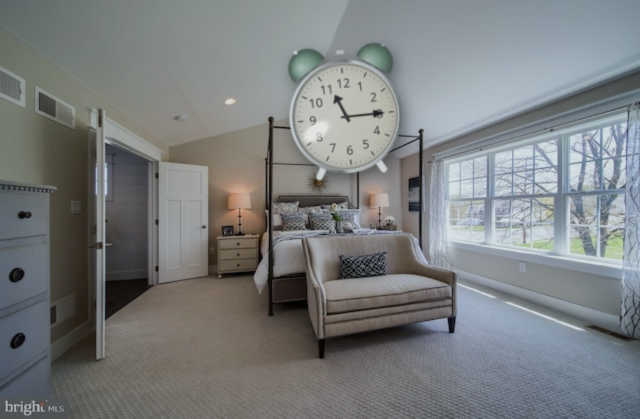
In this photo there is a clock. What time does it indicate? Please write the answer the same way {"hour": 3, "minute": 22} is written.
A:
{"hour": 11, "minute": 15}
